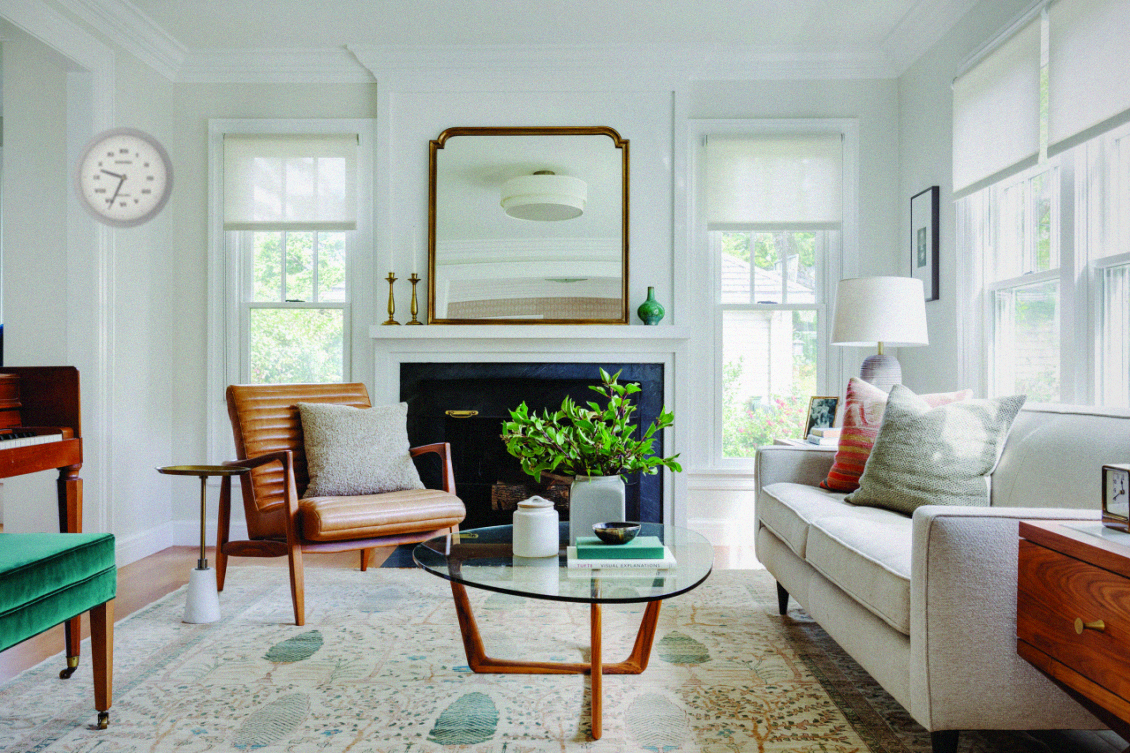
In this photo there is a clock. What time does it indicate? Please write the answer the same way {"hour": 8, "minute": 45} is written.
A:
{"hour": 9, "minute": 34}
